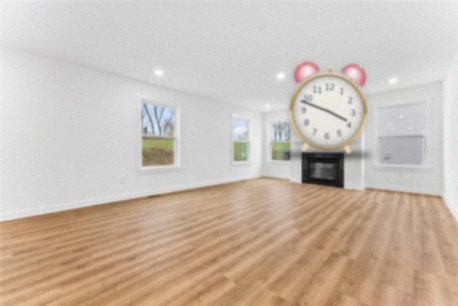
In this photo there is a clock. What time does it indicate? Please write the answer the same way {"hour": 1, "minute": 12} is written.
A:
{"hour": 3, "minute": 48}
